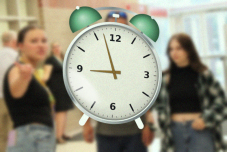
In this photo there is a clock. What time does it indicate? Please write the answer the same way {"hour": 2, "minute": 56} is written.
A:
{"hour": 8, "minute": 57}
